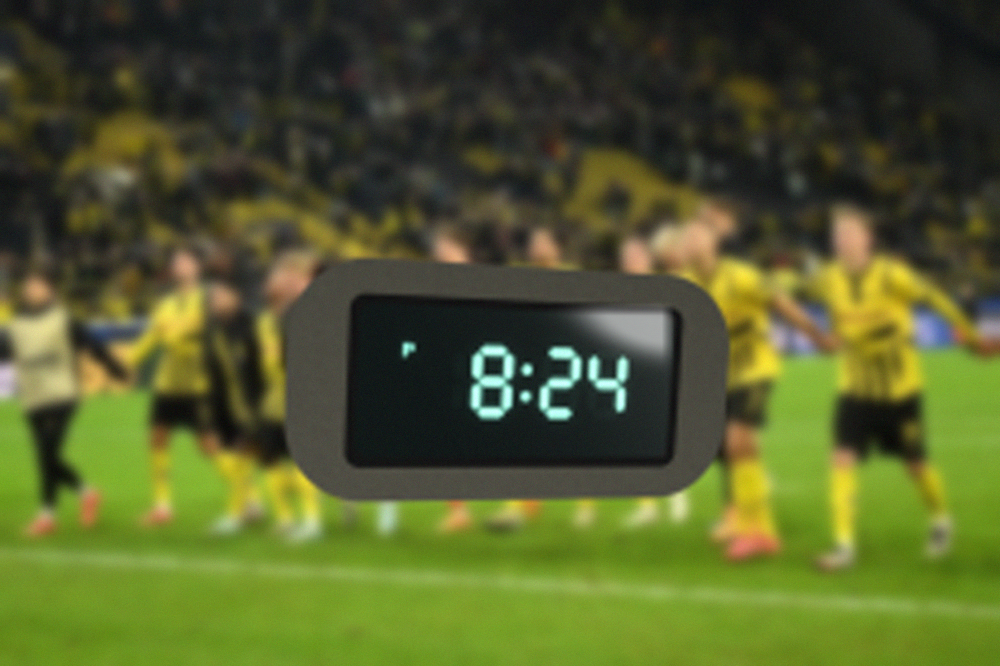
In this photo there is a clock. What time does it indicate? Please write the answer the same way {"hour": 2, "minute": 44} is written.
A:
{"hour": 8, "minute": 24}
